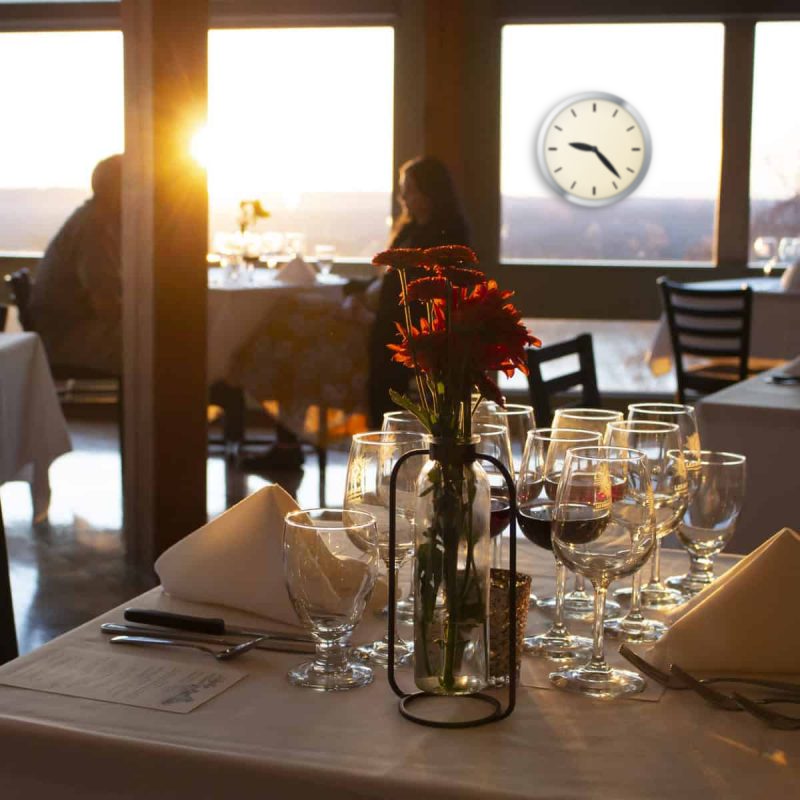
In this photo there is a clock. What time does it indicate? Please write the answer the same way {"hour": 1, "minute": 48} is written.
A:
{"hour": 9, "minute": 23}
